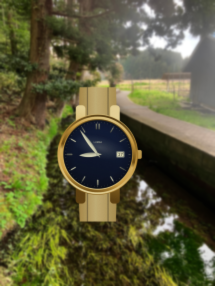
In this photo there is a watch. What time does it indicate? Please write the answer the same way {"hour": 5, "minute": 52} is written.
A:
{"hour": 8, "minute": 54}
